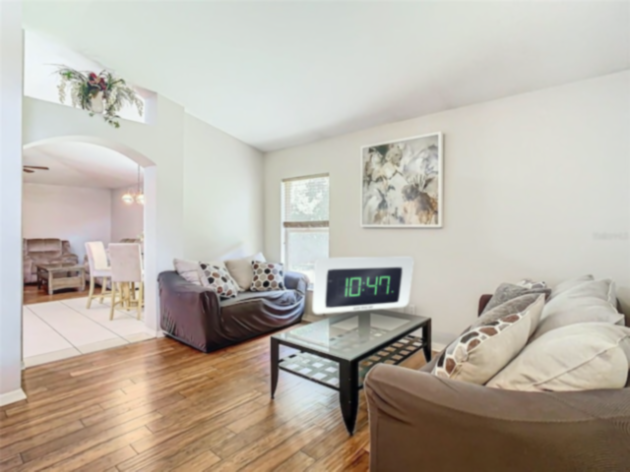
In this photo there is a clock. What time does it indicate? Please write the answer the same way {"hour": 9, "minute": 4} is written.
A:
{"hour": 10, "minute": 47}
